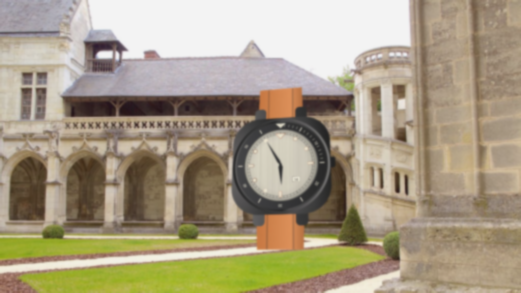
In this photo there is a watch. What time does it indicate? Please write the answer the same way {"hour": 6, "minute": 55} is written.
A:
{"hour": 5, "minute": 55}
